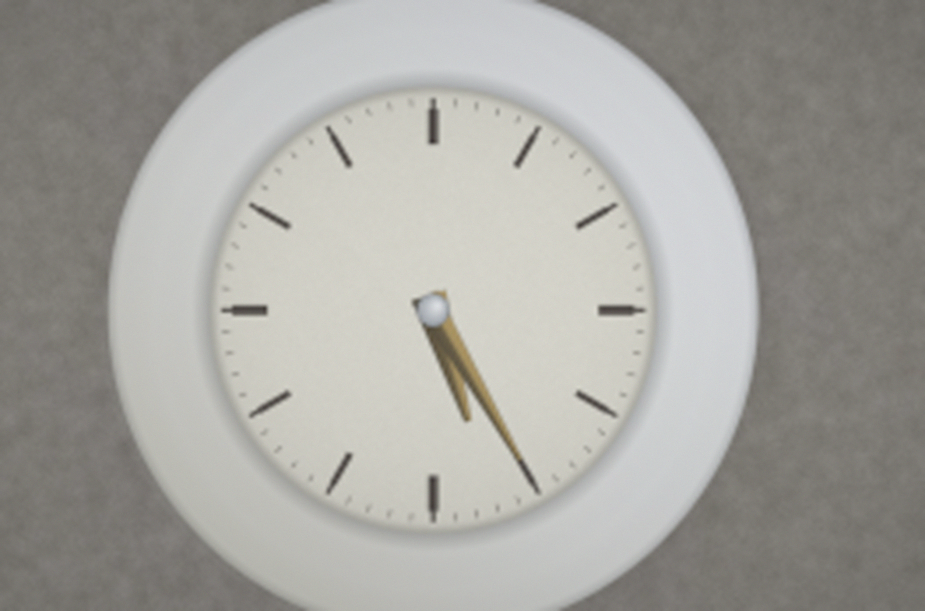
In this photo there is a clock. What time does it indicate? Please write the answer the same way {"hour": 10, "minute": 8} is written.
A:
{"hour": 5, "minute": 25}
